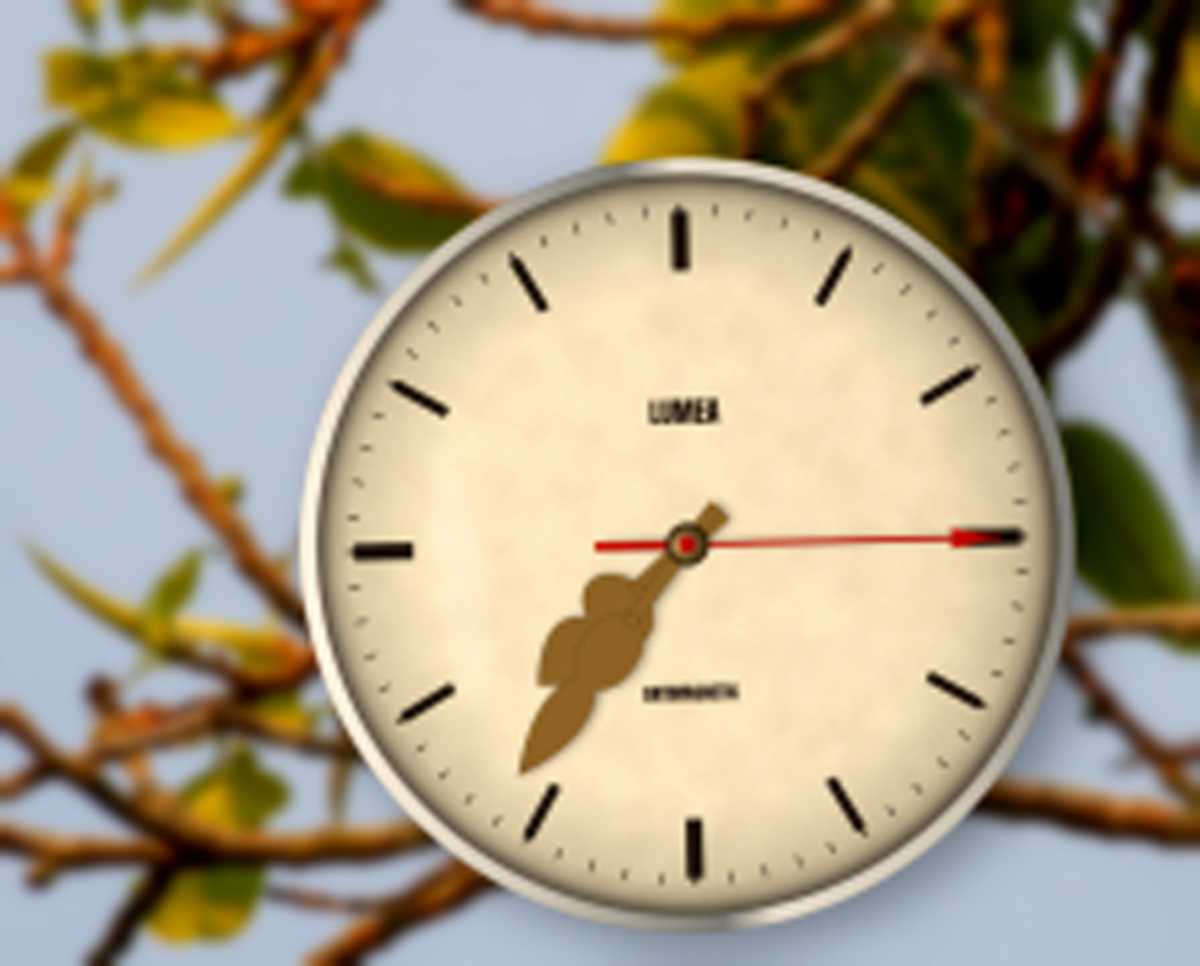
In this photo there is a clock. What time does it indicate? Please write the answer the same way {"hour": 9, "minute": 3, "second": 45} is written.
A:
{"hour": 7, "minute": 36, "second": 15}
